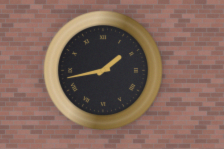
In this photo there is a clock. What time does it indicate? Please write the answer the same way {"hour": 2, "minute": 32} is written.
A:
{"hour": 1, "minute": 43}
